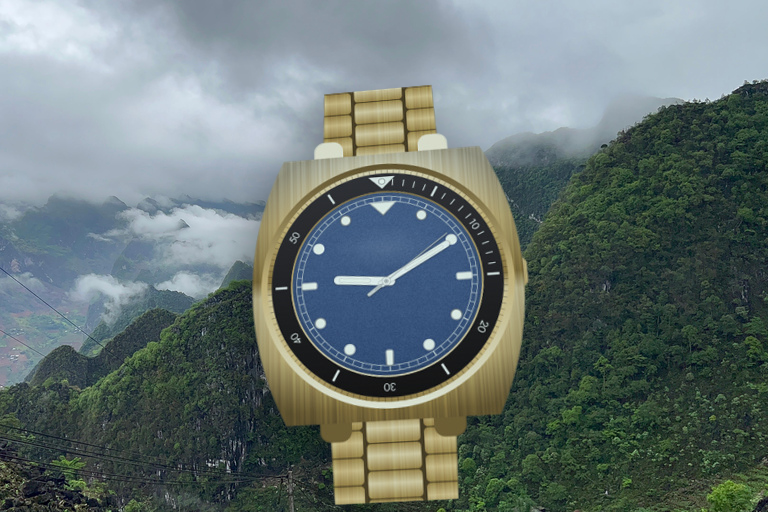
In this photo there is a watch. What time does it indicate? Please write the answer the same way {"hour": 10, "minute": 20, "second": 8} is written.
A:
{"hour": 9, "minute": 10, "second": 9}
